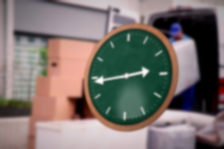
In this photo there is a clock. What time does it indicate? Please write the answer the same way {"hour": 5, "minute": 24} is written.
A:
{"hour": 2, "minute": 44}
